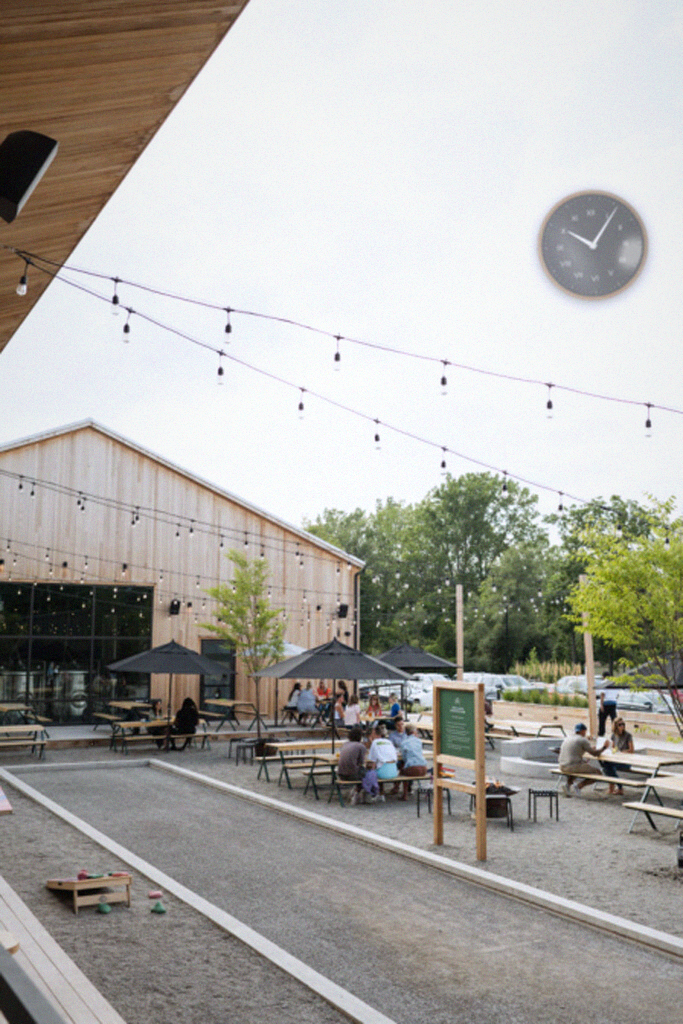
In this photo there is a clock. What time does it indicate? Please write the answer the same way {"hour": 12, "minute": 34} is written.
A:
{"hour": 10, "minute": 6}
